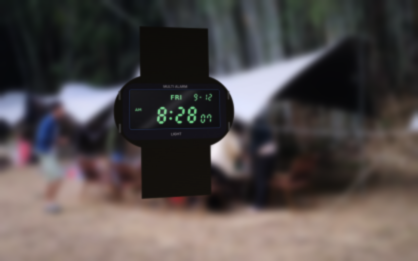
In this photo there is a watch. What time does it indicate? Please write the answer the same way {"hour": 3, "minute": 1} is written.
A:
{"hour": 8, "minute": 28}
